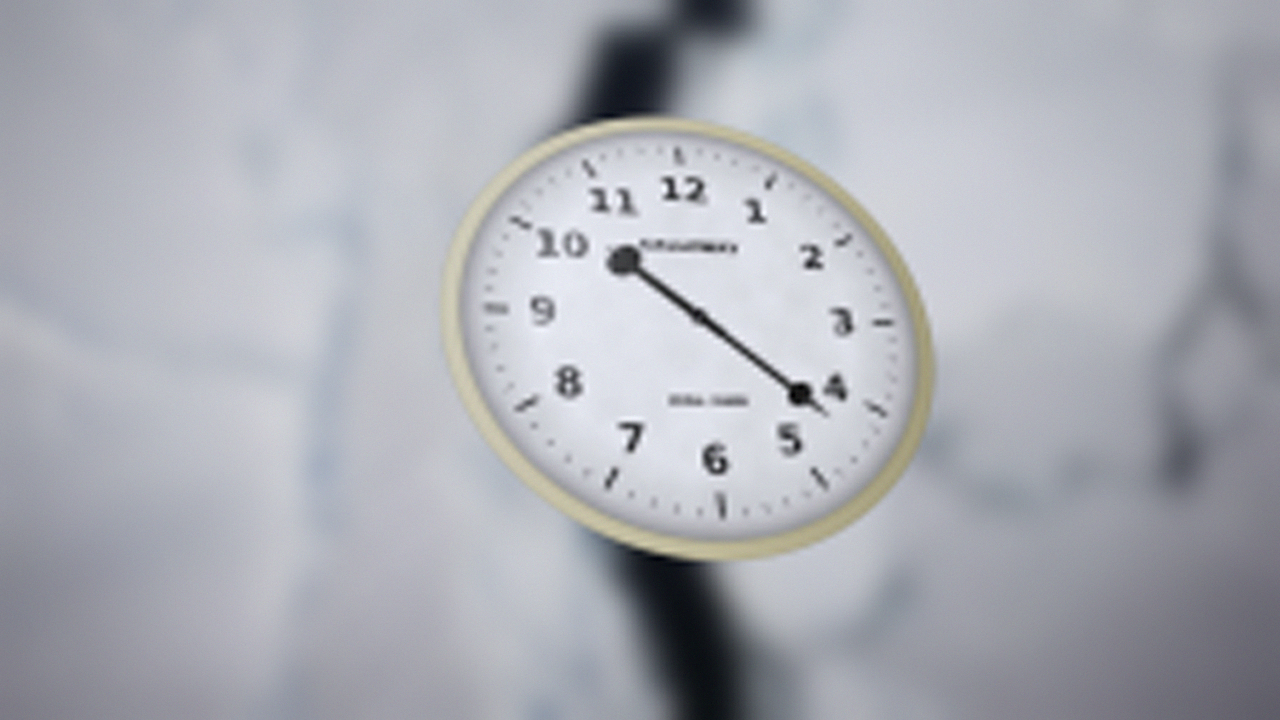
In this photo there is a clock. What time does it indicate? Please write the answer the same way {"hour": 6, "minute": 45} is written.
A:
{"hour": 10, "minute": 22}
